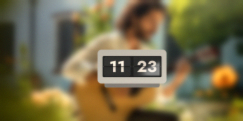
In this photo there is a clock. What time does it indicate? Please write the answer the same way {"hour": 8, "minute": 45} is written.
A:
{"hour": 11, "minute": 23}
